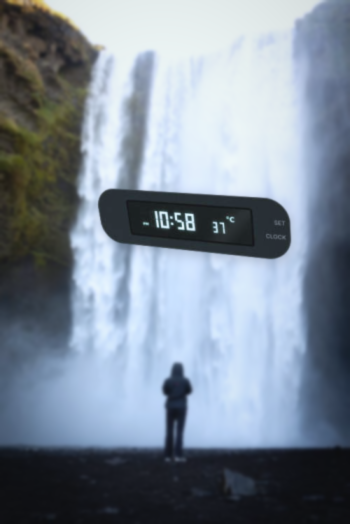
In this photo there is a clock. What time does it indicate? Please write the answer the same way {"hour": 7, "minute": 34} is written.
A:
{"hour": 10, "minute": 58}
